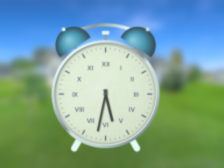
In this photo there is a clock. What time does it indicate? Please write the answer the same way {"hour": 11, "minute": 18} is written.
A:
{"hour": 5, "minute": 32}
